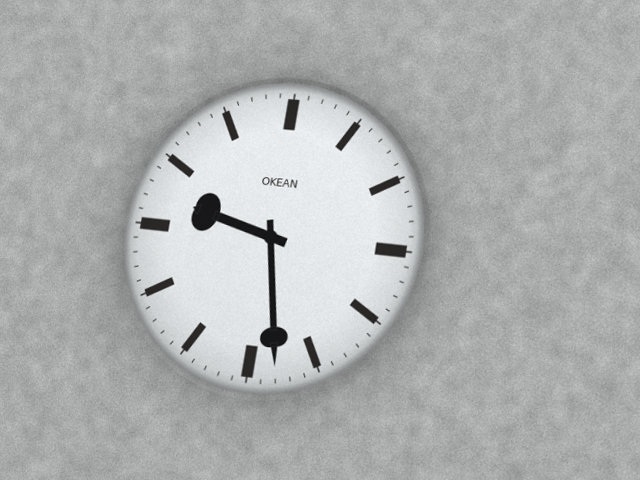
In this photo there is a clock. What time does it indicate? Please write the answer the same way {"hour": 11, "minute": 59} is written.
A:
{"hour": 9, "minute": 28}
